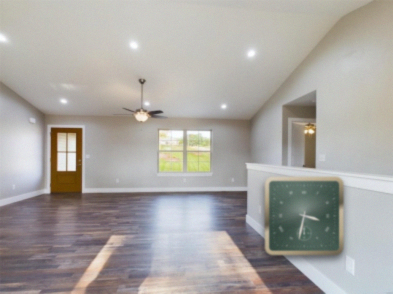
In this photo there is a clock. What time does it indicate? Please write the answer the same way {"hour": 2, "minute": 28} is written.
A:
{"hour": 3, "minute": 32}
